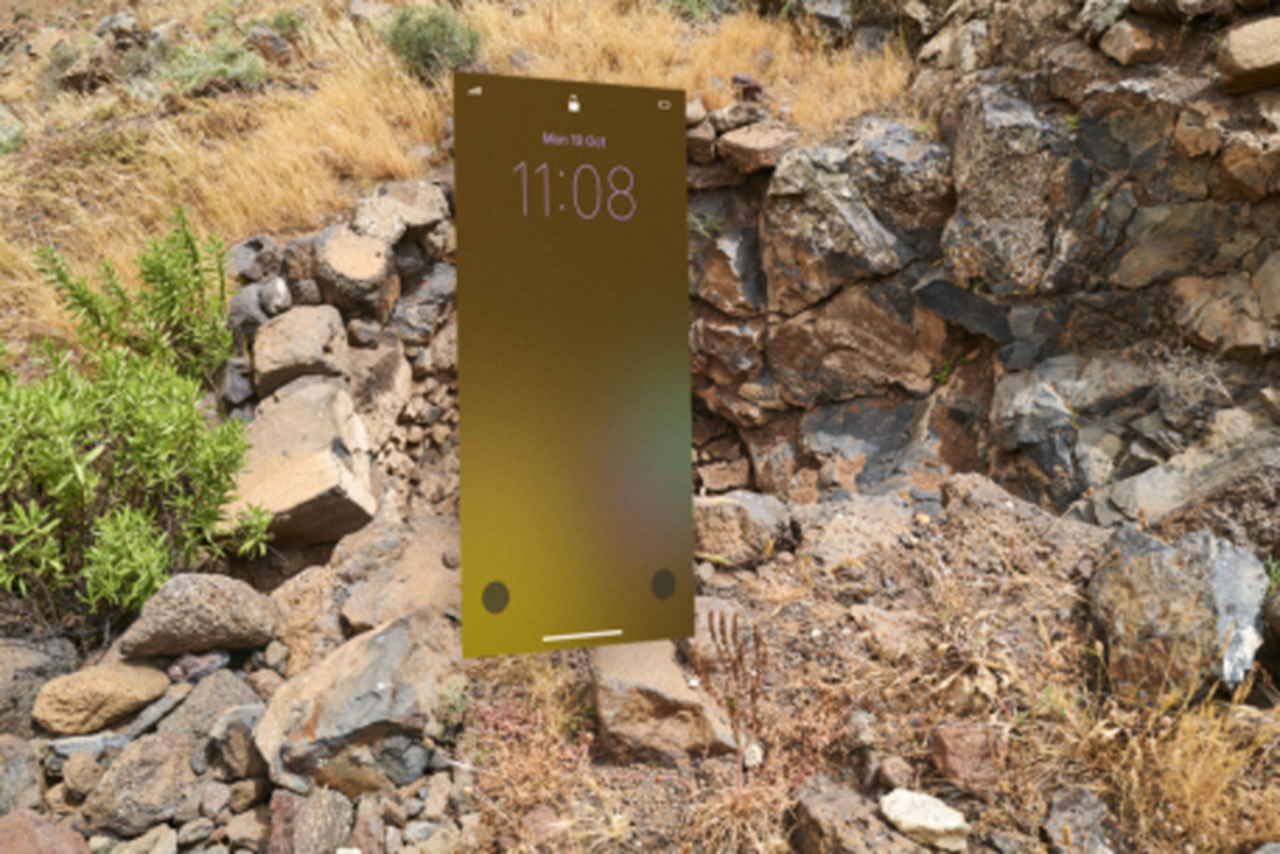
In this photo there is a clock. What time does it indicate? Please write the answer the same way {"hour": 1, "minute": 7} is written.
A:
{"hour": 11, "minute": 8}
